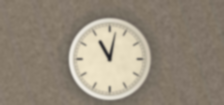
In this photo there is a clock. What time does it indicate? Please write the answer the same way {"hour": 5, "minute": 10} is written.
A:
{"hour": 11, "minute": 2}
